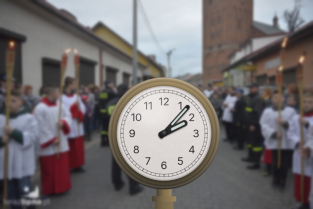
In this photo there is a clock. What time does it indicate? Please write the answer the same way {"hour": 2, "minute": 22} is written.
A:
{"hour": 2, "minute": 7}
